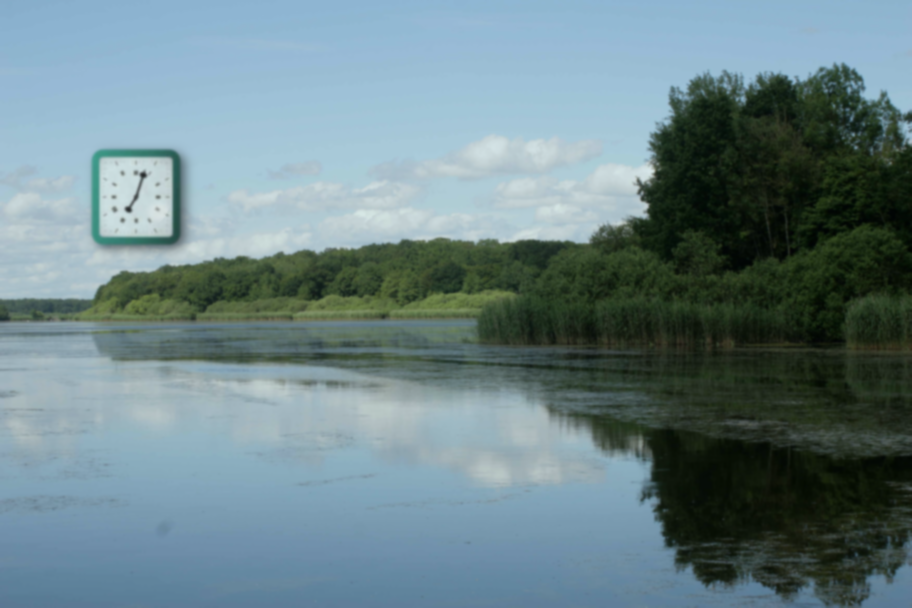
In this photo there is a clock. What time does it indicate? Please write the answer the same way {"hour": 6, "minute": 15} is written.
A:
{"hour": 7, "minute": 3}
